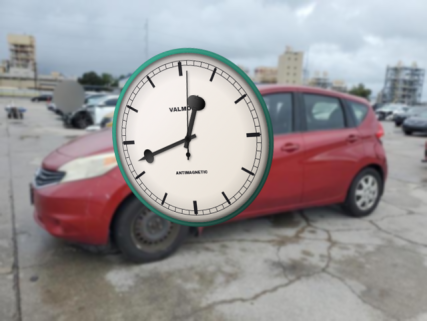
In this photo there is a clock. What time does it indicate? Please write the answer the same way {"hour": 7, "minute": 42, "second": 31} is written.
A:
{"hour": 12, "minute": 42, "second": 1}
